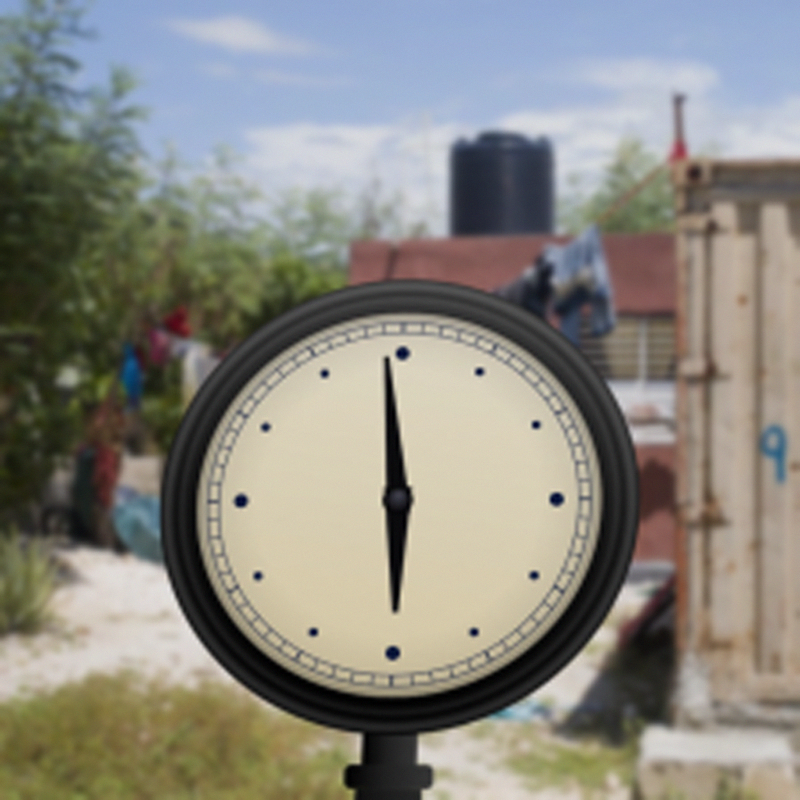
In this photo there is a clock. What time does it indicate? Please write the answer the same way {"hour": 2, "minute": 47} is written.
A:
{"hour": 5, "minute": 59}
